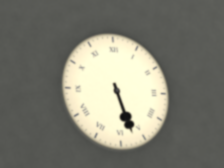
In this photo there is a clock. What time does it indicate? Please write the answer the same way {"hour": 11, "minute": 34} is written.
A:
{"hour": 5, "minute": 27}
